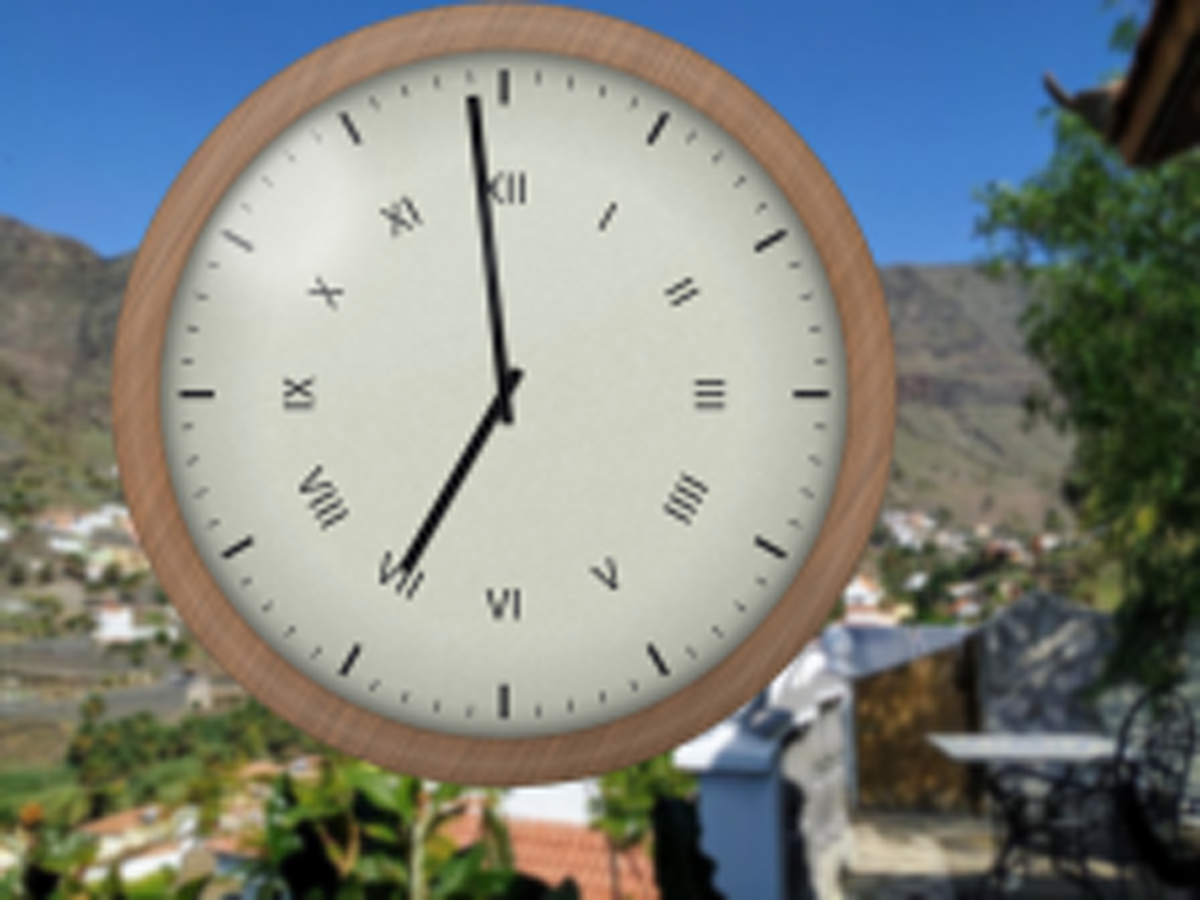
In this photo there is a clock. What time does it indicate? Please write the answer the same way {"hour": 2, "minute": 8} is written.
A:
{"hour": 6, "minute": 59}
